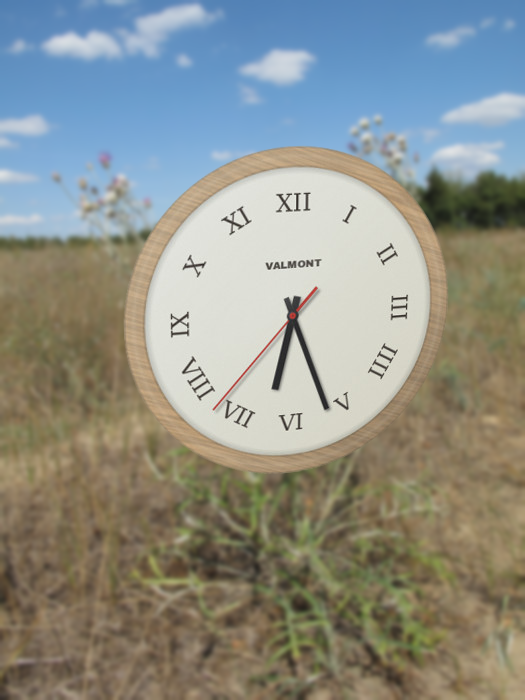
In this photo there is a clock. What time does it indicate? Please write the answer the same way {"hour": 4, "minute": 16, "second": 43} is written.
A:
{"hour": 6, "minute": 26, "second": 37}
